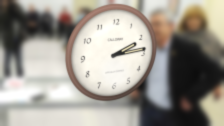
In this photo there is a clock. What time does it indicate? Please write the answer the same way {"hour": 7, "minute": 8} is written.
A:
{"hour": 2, "minute": 14}
